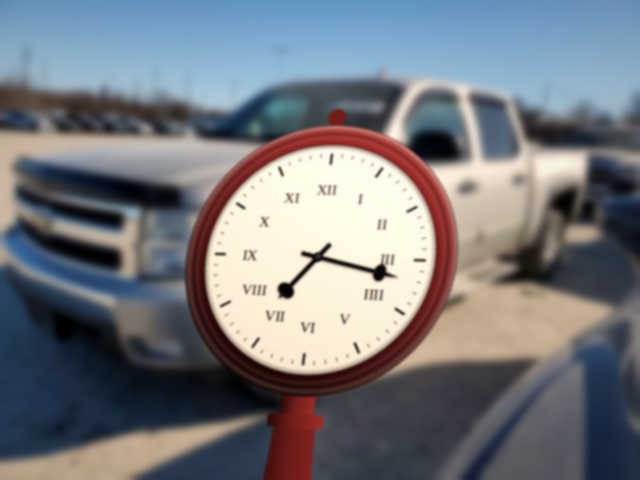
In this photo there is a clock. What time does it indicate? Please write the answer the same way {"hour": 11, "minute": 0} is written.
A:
{"hour": 7, "minute": 17}
